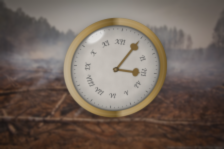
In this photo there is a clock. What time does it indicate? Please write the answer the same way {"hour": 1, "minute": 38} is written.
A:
{"hour": 3, "minute": 5}
